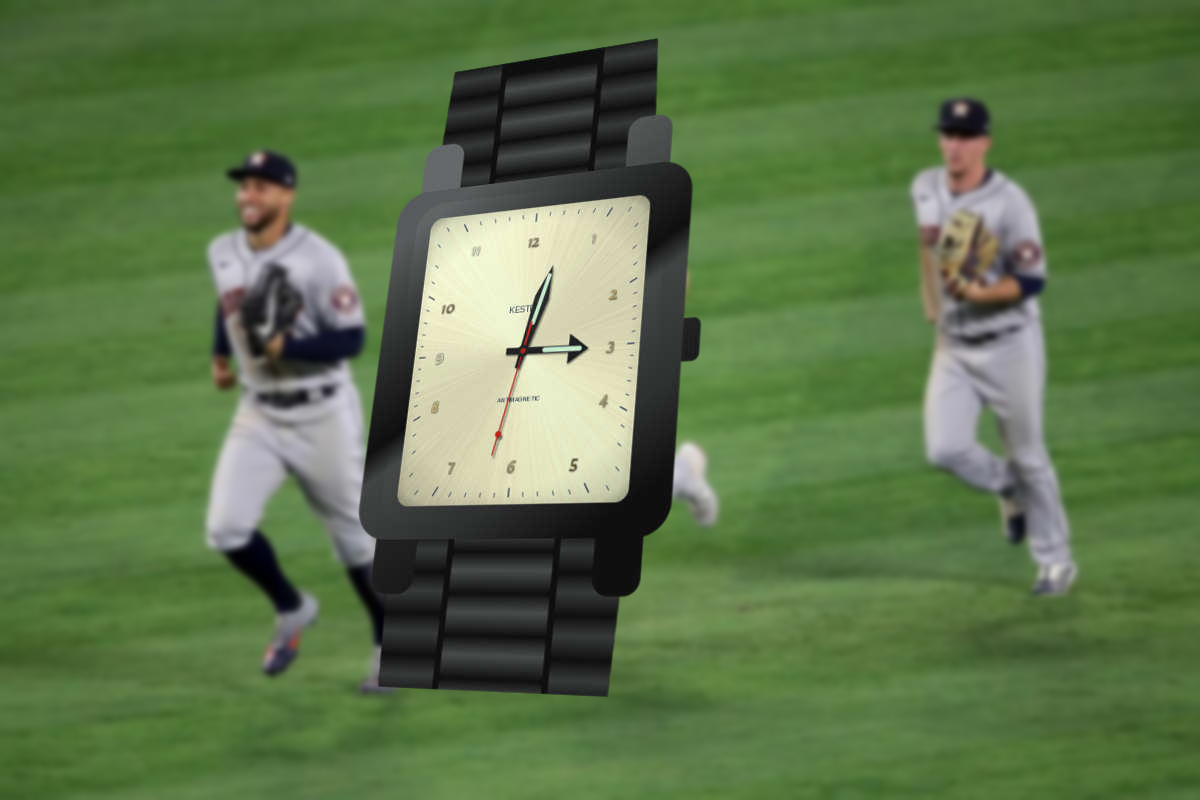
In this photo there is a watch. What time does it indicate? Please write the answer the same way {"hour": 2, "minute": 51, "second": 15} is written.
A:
{"hour": 3, "minute": 2, "second": 32}
